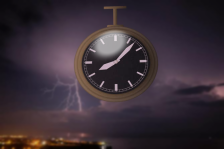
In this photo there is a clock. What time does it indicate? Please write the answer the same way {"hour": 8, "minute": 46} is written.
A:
{"hour": 8, "minute": 7}
